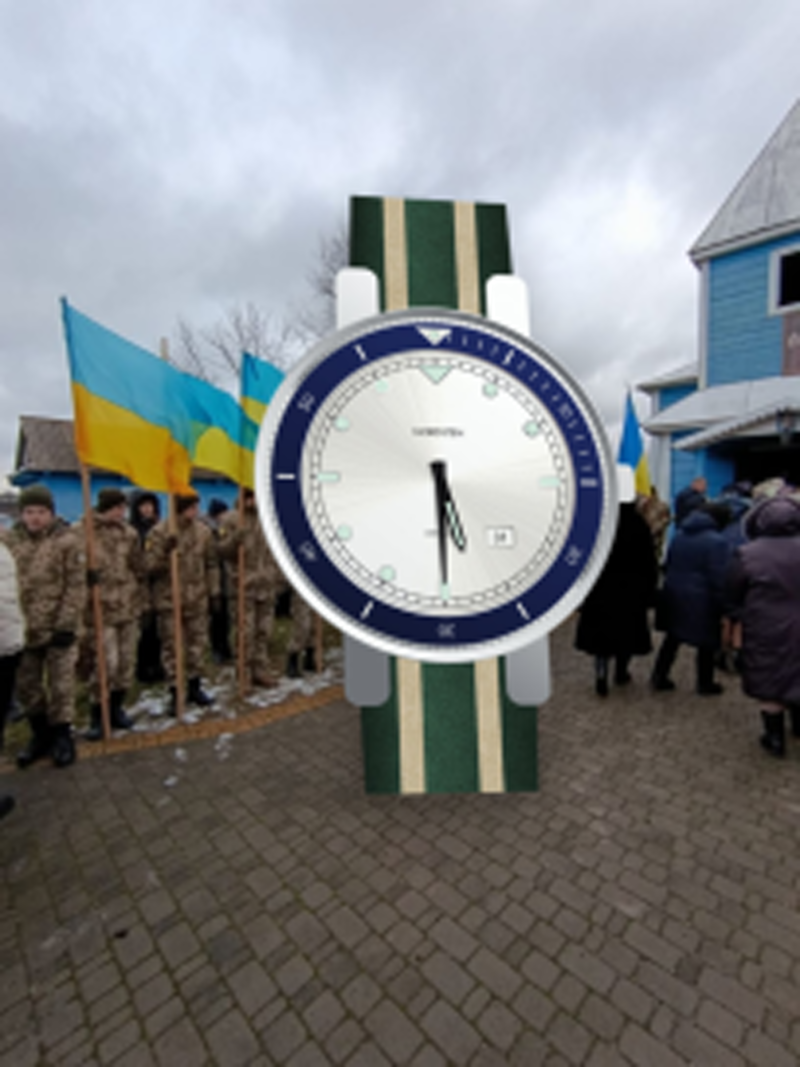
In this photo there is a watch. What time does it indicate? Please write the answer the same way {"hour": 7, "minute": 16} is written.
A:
{"hour": 5, "minute": 30}
